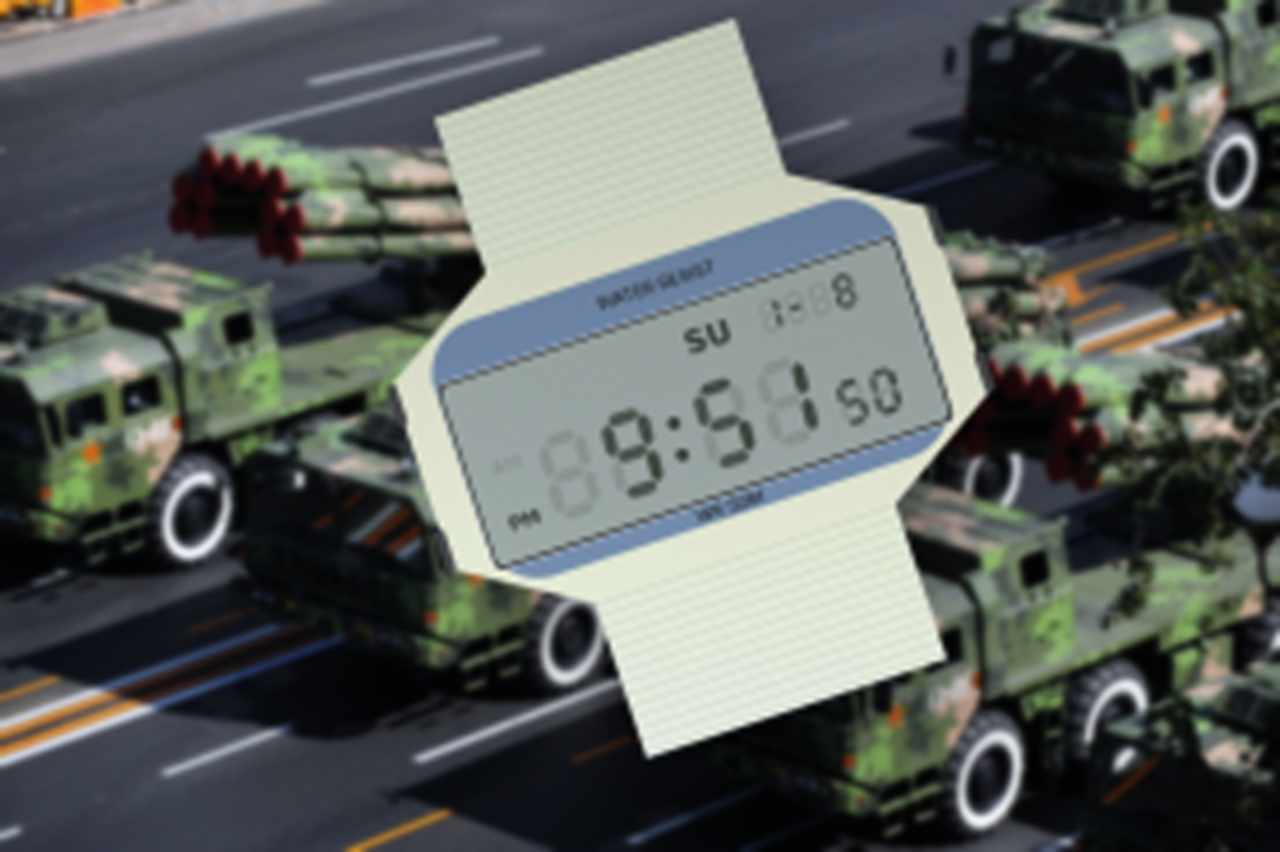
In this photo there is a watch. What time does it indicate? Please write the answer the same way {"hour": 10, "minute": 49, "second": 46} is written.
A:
{"hour": 9, "minute": 51, "second": 50}
